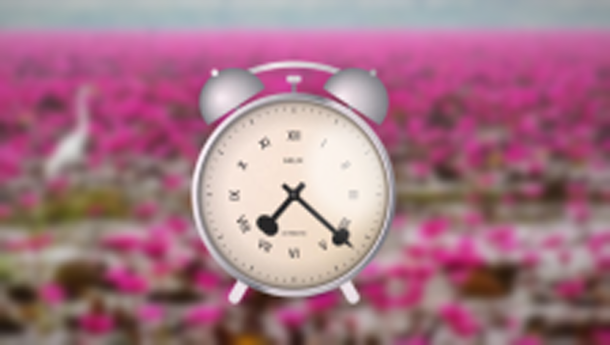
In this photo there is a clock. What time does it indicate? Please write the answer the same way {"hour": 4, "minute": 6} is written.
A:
{"hour": 7, "minute": 22}
